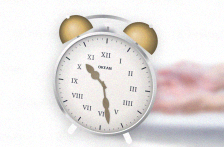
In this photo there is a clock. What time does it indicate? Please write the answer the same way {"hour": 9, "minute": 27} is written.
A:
{"hour": 10, "minute": 28}
